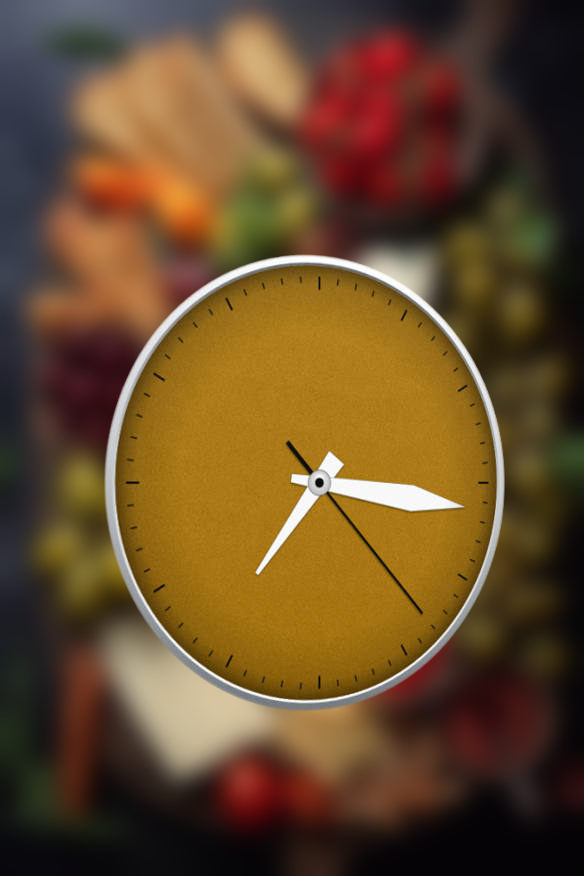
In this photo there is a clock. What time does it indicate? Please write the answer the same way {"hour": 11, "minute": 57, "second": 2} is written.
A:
{"hour": 7, "minute": 16, "second": 23}
